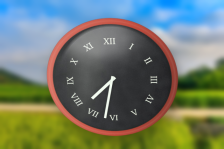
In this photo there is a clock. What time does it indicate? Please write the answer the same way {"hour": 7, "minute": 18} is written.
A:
{"hour": 7, "minute": 32}
